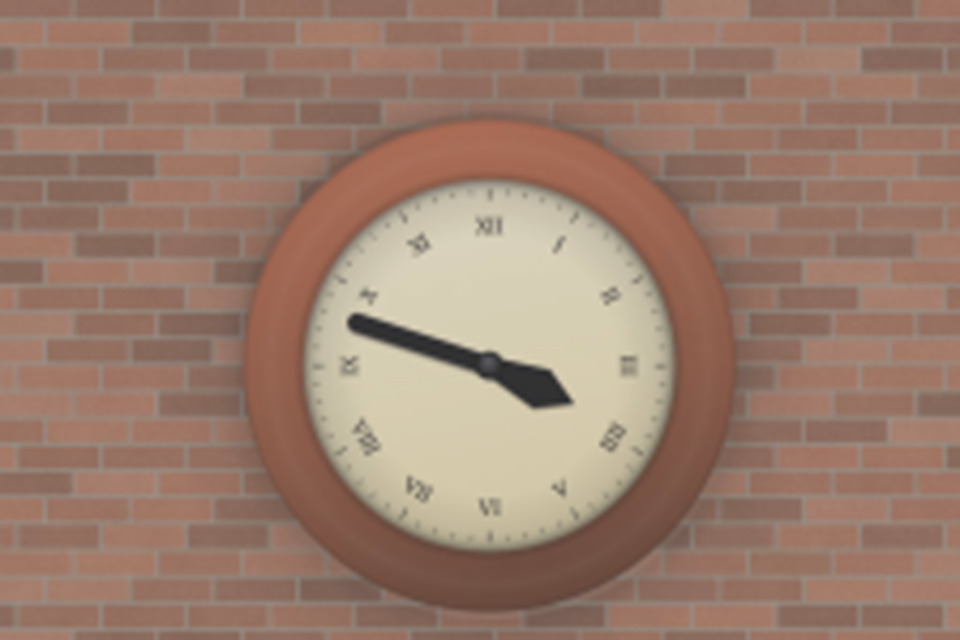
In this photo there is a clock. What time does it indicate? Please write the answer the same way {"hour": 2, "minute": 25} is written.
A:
{"hour": 3, "minute": 48}
